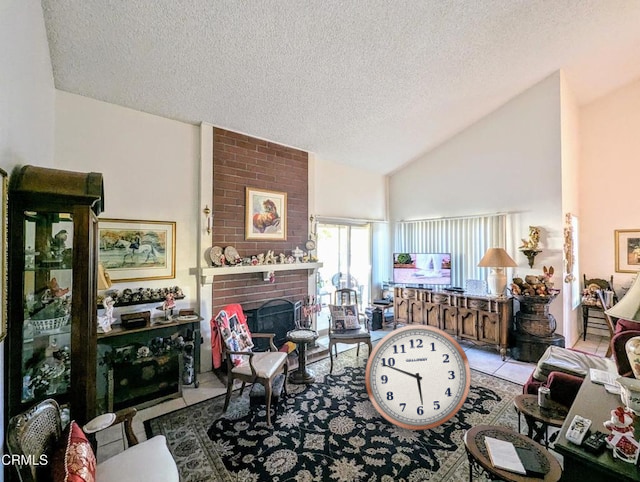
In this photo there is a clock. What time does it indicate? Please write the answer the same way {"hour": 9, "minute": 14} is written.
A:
{"hour": 5, "minute": 49}
